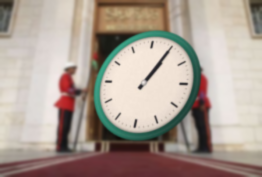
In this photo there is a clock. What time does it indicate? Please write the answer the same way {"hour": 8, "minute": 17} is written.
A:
{"hour": 1, "minute": 5}
